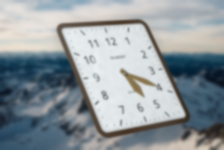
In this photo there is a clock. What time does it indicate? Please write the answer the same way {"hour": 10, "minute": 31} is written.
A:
{"hour": 5, "minute": 20}
